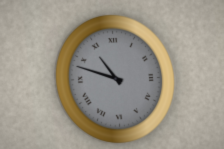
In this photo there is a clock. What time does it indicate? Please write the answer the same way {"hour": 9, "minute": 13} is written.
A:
{"hour": 10, "minute": 48}
